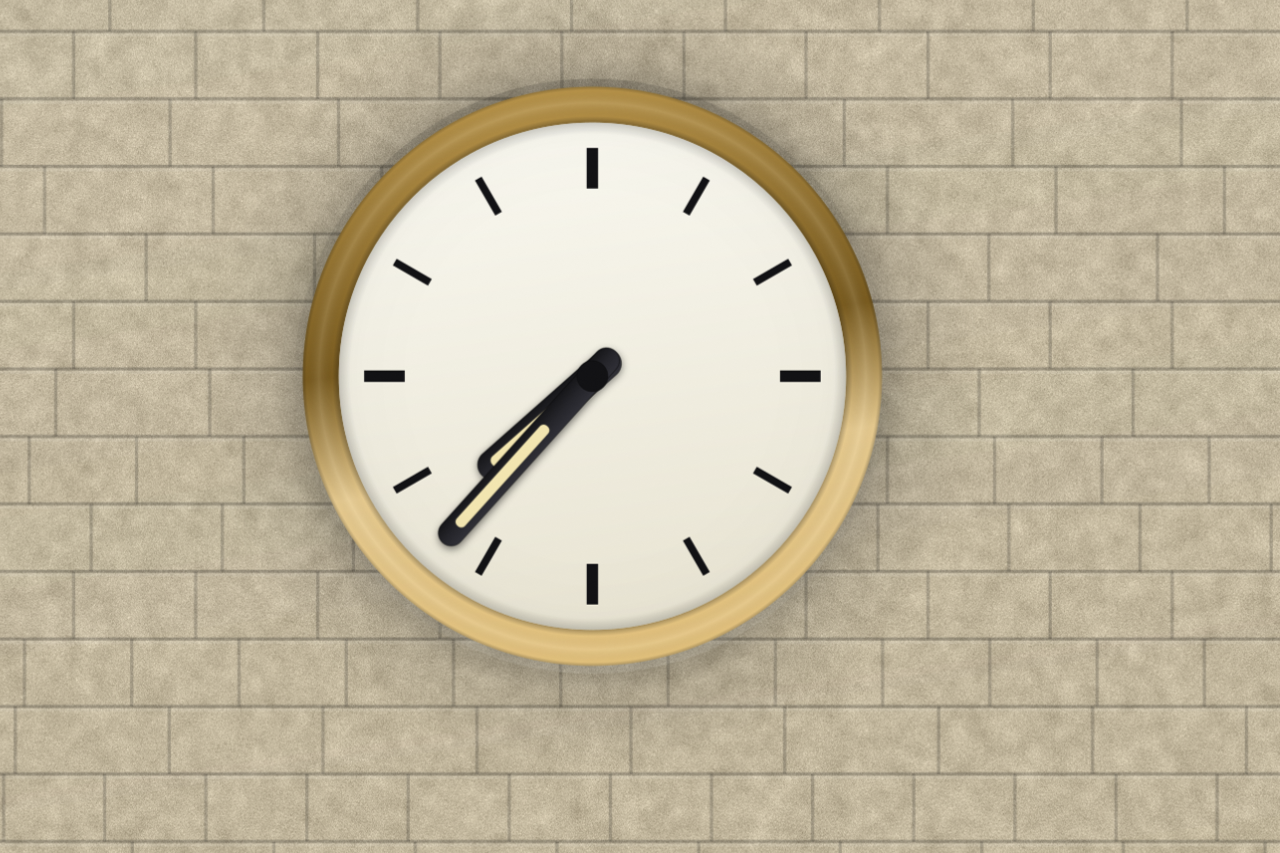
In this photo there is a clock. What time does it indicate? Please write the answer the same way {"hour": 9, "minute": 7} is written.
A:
{"hour": 7, "minute": 37}
